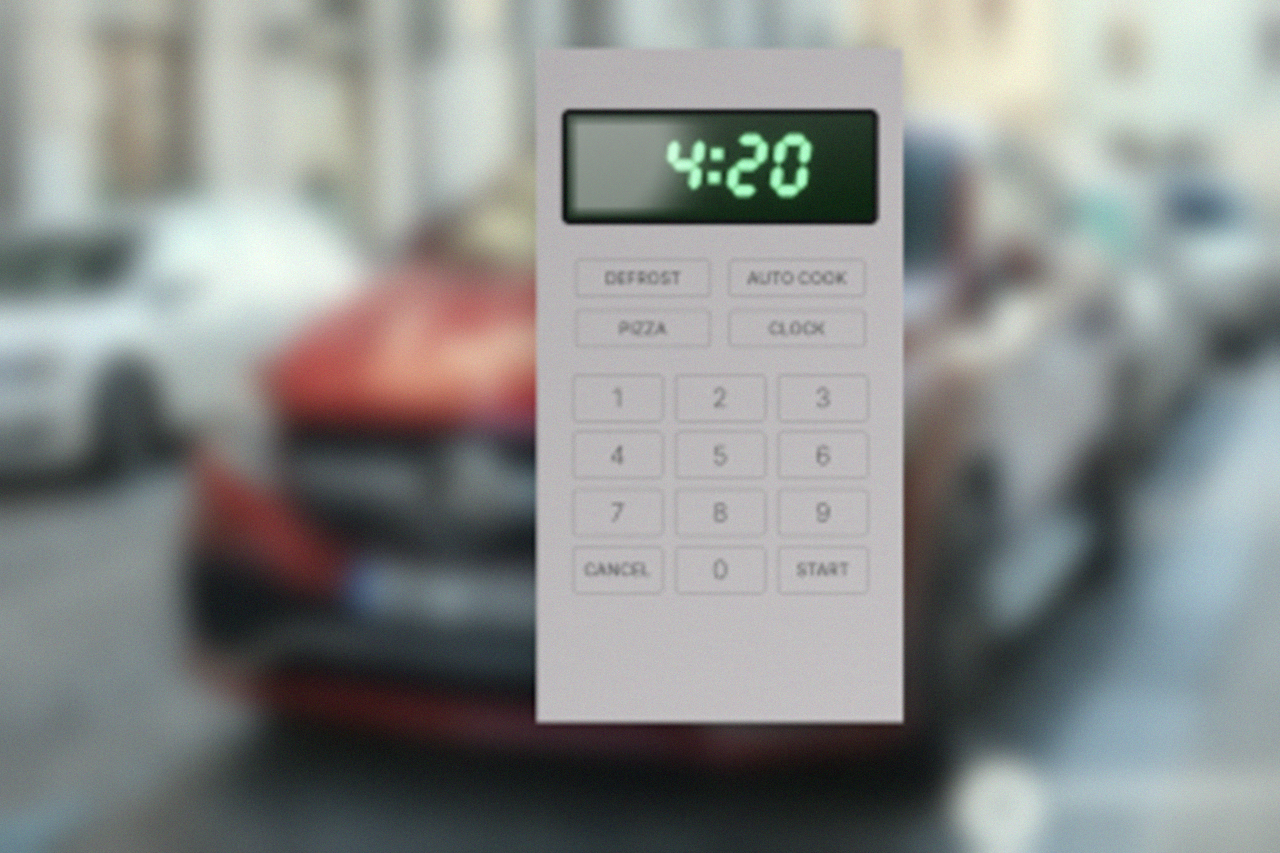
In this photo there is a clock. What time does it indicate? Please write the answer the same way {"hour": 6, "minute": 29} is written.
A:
{"hour": 4, "minute": 20}
